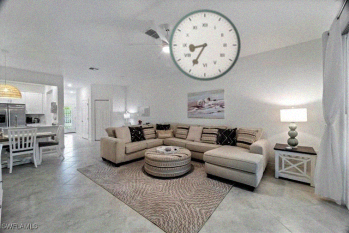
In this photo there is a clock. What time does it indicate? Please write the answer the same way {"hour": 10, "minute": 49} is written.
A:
{"hour": 8, "minute": 35}
